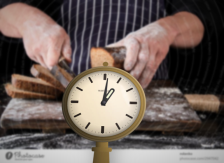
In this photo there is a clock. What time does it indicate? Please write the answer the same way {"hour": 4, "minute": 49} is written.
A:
{"hour": 1, "minute": 1}
